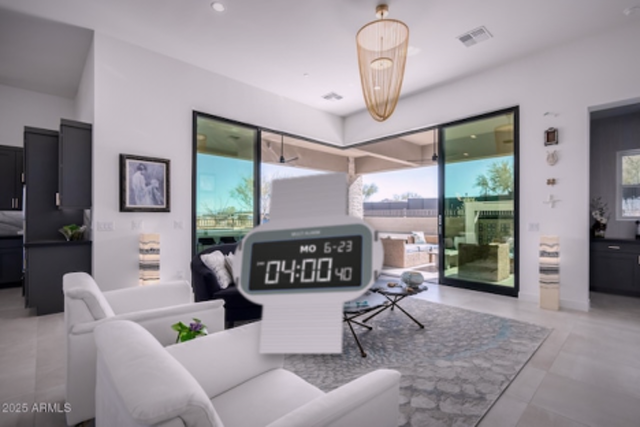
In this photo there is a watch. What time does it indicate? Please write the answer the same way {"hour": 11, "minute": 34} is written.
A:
{"hour": 4, "minute": 0}
